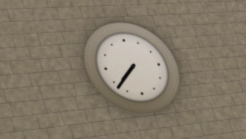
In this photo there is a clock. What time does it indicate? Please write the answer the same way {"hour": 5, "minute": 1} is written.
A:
{"hour": 7, "minute": 38}
